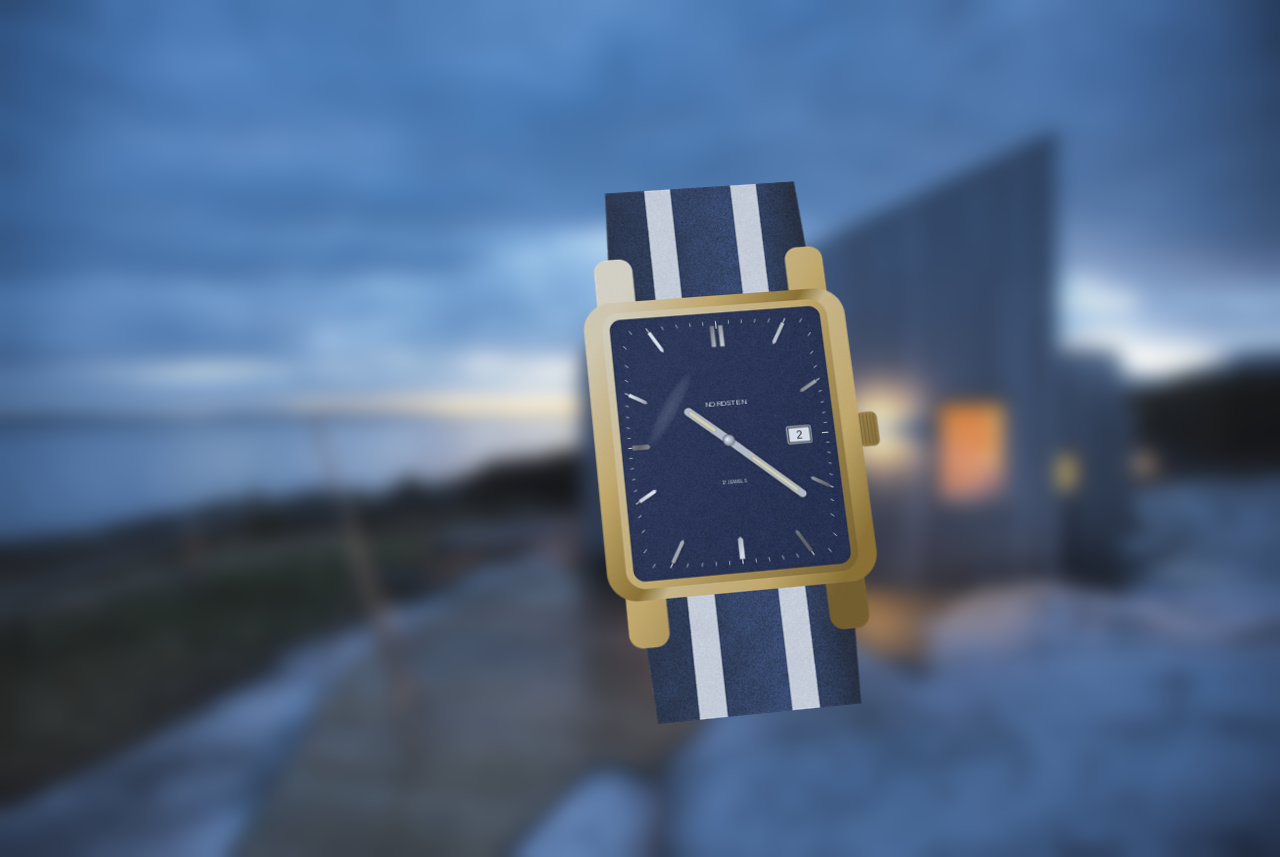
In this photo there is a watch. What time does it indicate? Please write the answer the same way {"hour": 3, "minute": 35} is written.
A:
{"hour": 10, "minute": 22}
